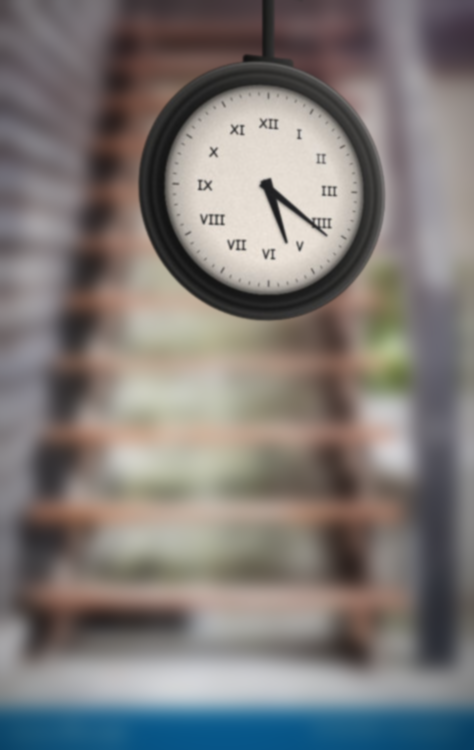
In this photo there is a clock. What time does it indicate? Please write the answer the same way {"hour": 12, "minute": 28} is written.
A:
{"hour": 5, "minute": 21}
